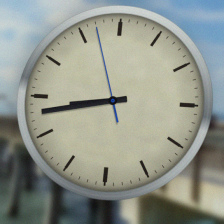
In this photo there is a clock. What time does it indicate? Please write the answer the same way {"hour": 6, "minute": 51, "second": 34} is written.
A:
{"hour": 8, "minute": 42, "second": 57}
